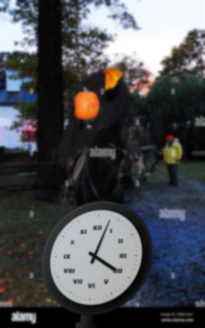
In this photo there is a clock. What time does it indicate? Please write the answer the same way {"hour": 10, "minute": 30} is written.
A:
{"hour": 4, "minute": 3}
